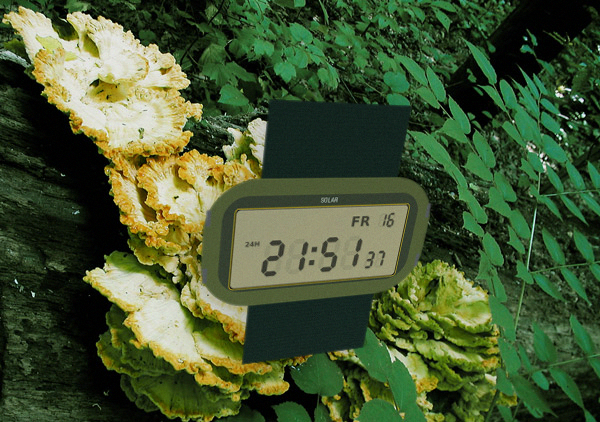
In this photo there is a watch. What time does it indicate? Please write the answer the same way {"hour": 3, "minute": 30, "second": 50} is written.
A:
{"hour": 21, "minute": 51, "second": 37}
